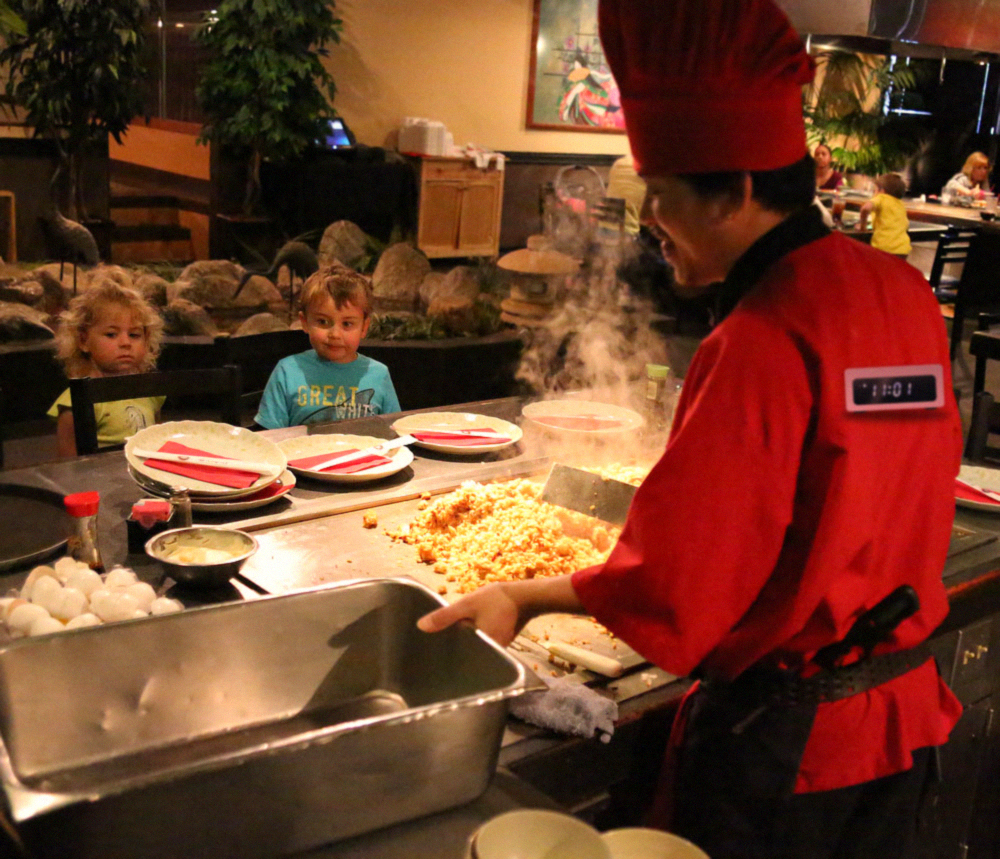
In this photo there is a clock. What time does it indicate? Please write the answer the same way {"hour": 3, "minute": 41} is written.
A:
{"hour": 11, "minute": 1}
